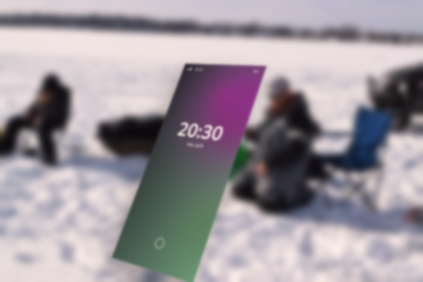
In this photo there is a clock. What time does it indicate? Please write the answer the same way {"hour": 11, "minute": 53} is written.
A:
{"hour": 20, "minute": 30}
